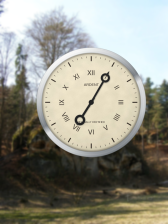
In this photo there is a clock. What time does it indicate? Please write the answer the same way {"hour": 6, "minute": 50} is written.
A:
{"hour": 7, "minute": 5}
